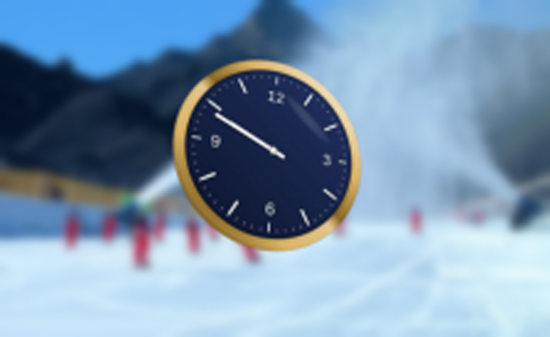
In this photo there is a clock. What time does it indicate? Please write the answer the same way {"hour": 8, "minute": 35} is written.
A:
{"hour": 9, "minute": 49}
